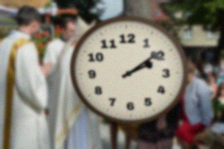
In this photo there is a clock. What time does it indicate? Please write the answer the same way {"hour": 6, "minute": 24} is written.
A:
{"hour": 2, "minute": 9}
